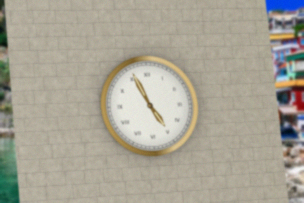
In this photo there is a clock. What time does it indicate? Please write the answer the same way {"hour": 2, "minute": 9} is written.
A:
{"hour": 4, "minute": 56}
